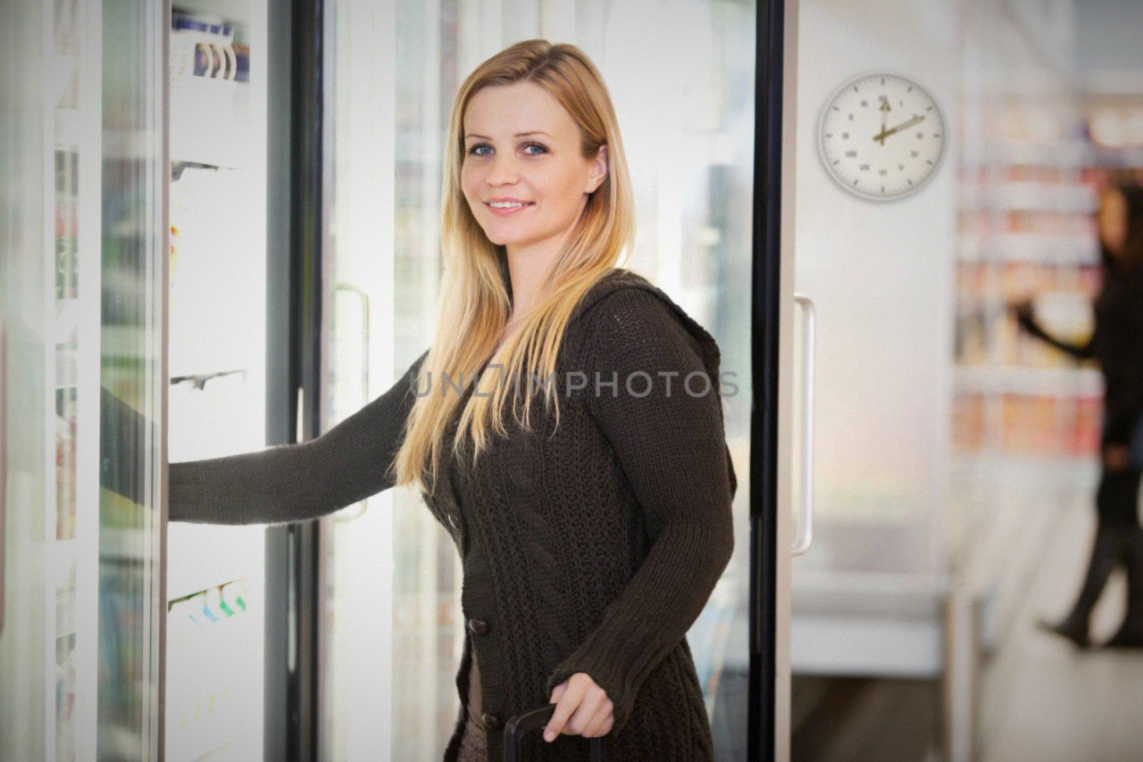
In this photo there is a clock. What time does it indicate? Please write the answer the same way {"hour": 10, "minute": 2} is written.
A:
{"hour": 12, "minute": 11}
